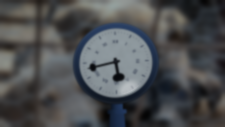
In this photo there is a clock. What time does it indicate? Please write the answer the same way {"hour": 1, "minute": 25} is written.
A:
{"hour": 5, "minute": 43}
